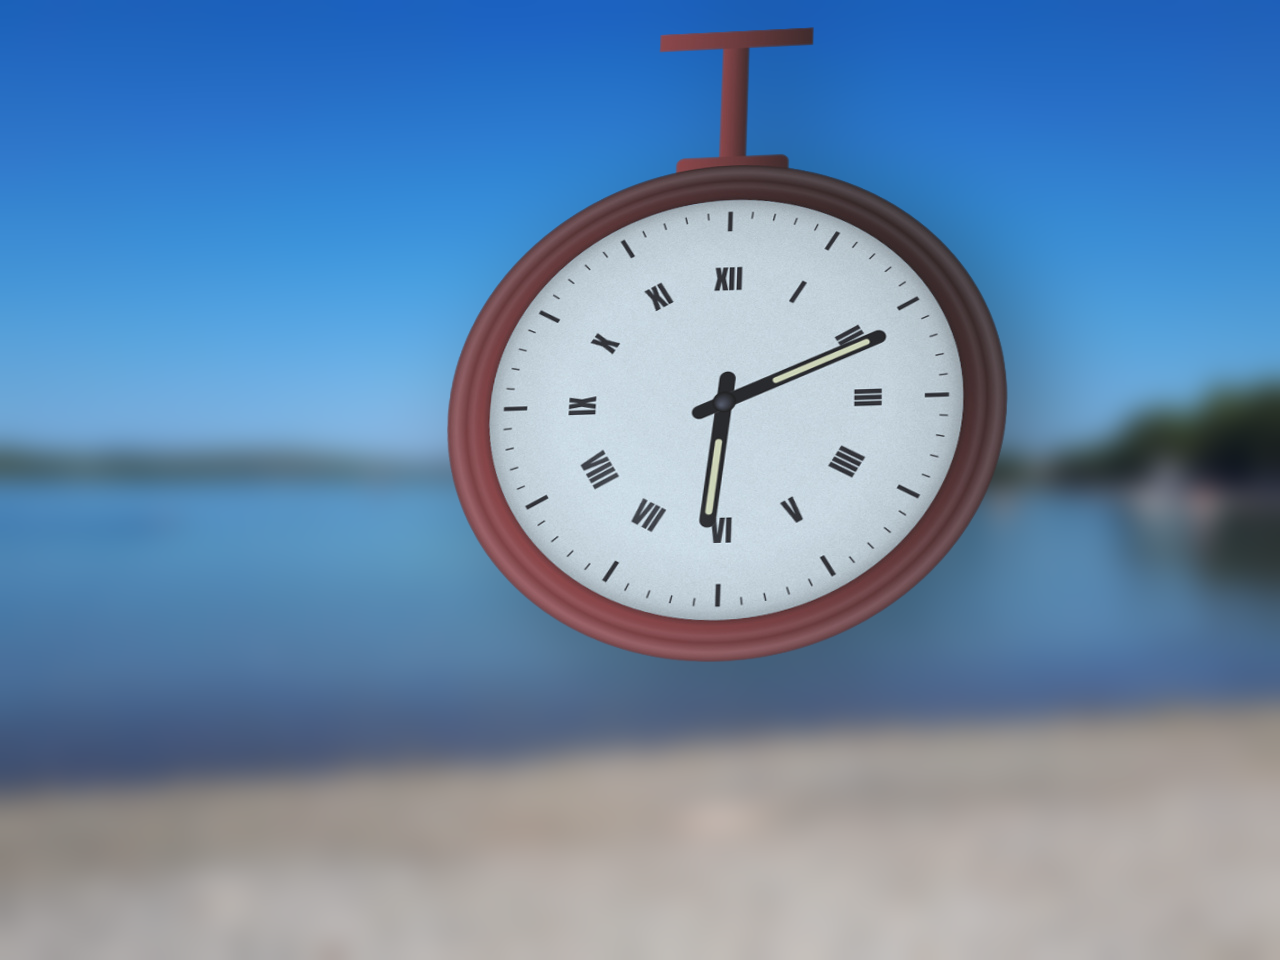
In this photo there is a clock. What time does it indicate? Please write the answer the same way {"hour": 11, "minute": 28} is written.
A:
{"hour": 6, "minute": 11}
